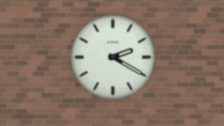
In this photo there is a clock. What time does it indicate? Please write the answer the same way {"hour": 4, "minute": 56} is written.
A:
{"hour": 2, "minute": 20}
